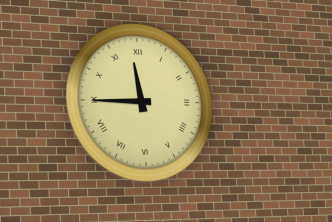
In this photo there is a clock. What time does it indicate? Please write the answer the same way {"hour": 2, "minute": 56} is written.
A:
{"hour": 11, "minute": 45}
